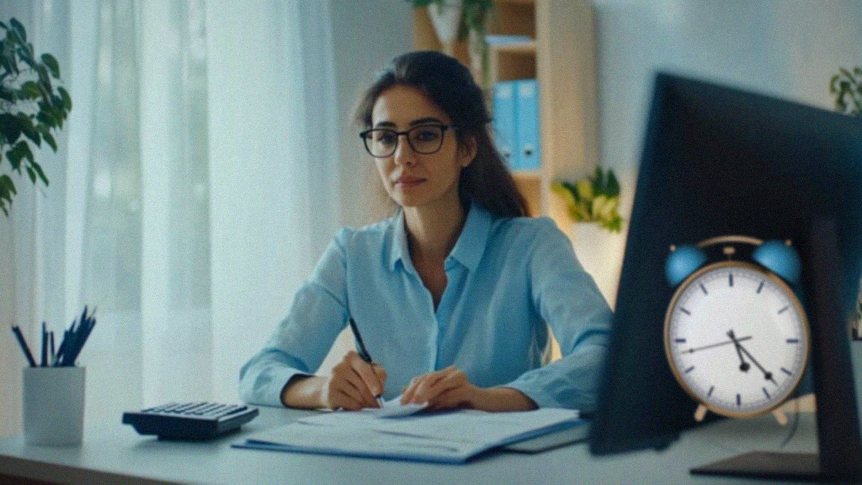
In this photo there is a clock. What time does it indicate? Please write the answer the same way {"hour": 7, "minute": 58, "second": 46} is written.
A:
{"hour": 5, "minute": 22, "second": 43}
